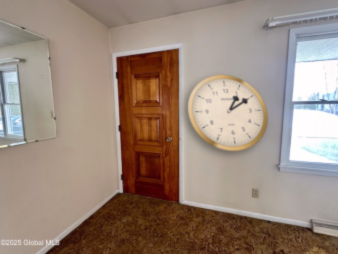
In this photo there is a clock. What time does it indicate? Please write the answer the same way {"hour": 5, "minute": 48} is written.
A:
{"hour": 1, "minute": 10}
